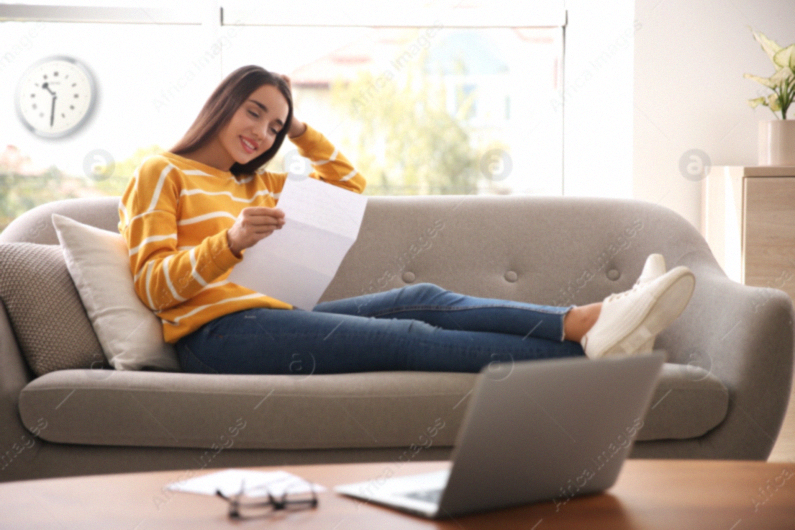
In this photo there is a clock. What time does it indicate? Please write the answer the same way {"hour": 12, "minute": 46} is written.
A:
{"hour": 10, "minute": 30}
